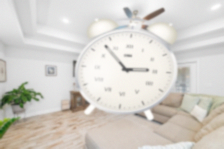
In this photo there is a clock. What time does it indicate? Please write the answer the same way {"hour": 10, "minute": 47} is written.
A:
{"hour": 2, "minute": 53}
